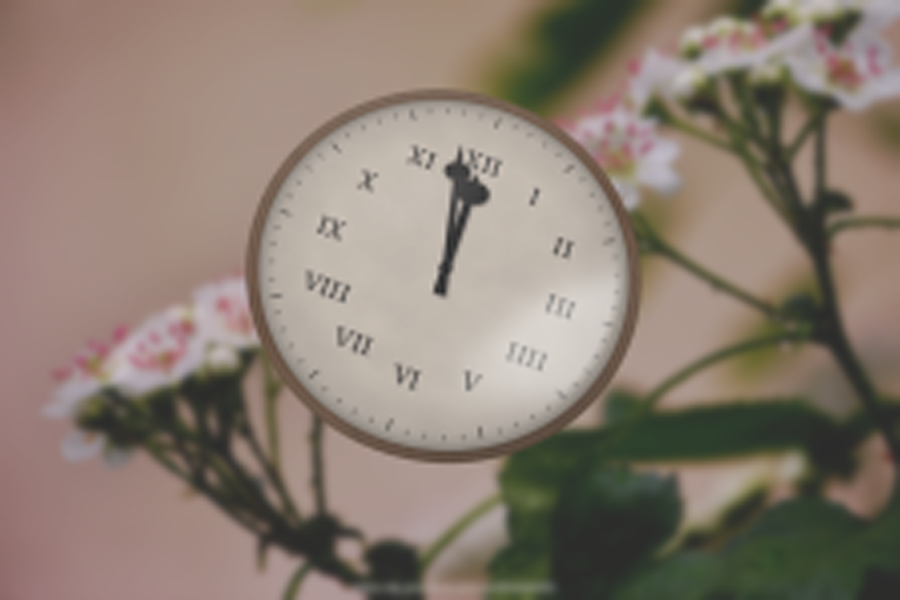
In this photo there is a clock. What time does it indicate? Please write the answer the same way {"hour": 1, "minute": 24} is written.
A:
{"hour": 11, "minute": 58}
